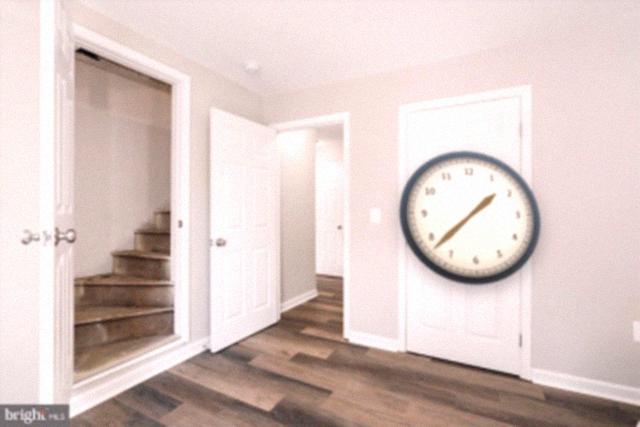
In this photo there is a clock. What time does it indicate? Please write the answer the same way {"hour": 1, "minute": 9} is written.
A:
{"hour": 1, "minute": 38}
